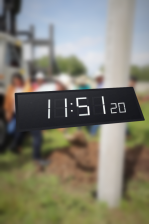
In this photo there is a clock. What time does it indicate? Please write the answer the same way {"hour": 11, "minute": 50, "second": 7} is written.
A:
{"hour": 11, "minute": 51, "second": 20}
